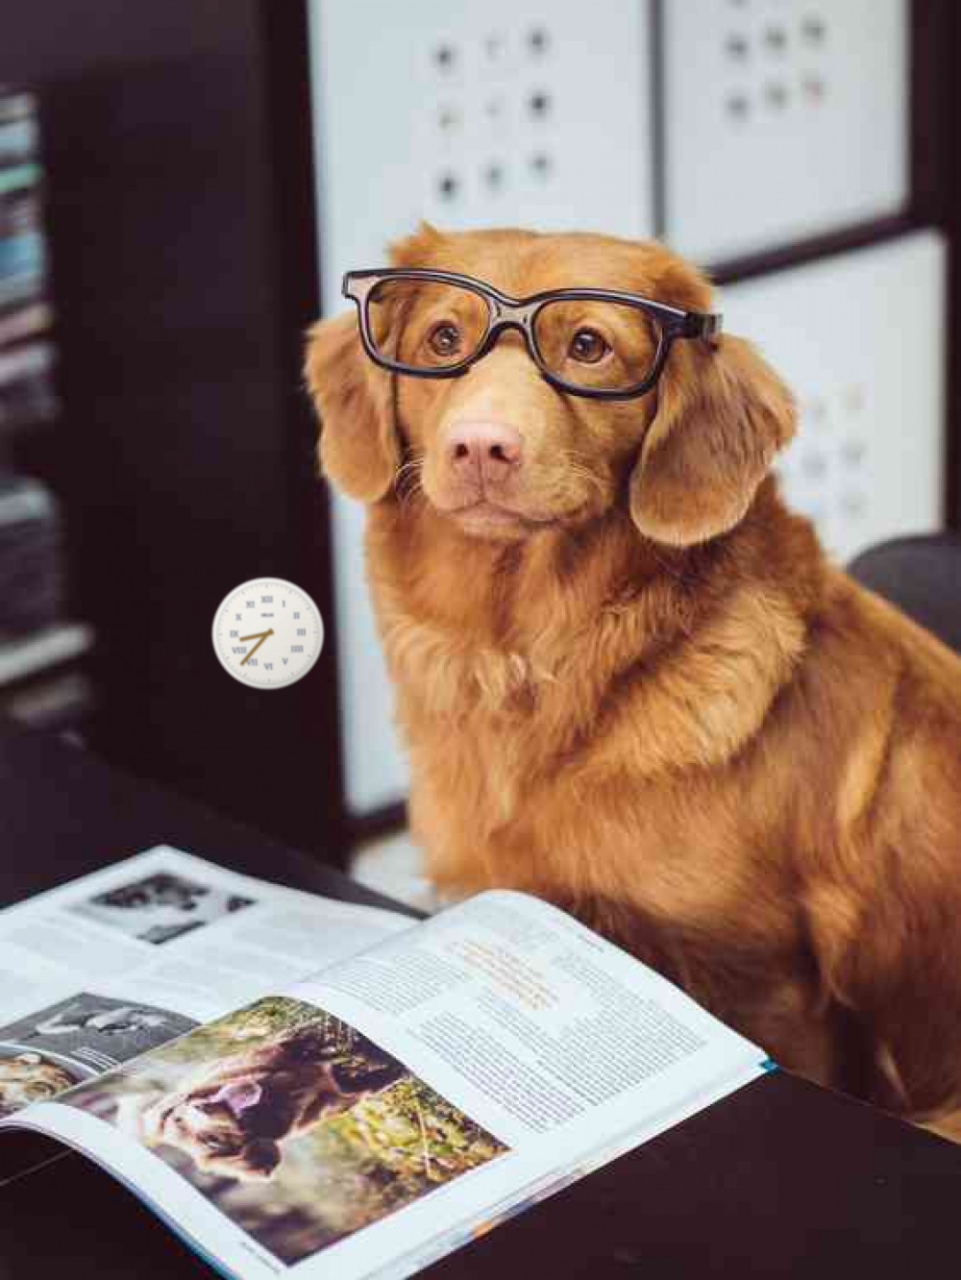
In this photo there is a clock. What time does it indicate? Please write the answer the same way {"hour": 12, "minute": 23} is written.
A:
{"hour": 8, "minute": 37}
